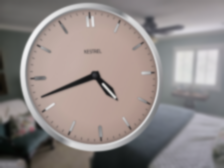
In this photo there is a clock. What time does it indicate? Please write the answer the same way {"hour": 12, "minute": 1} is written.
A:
{"hour": 4, "minute": 42}
